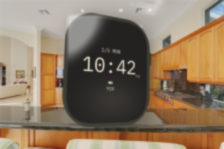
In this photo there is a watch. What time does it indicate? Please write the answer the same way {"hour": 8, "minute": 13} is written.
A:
{"hour": 10, "minute": 42}
